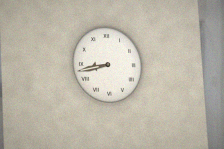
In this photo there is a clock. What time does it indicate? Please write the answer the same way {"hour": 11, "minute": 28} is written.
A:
{"hour": 8, "minute": 43}
